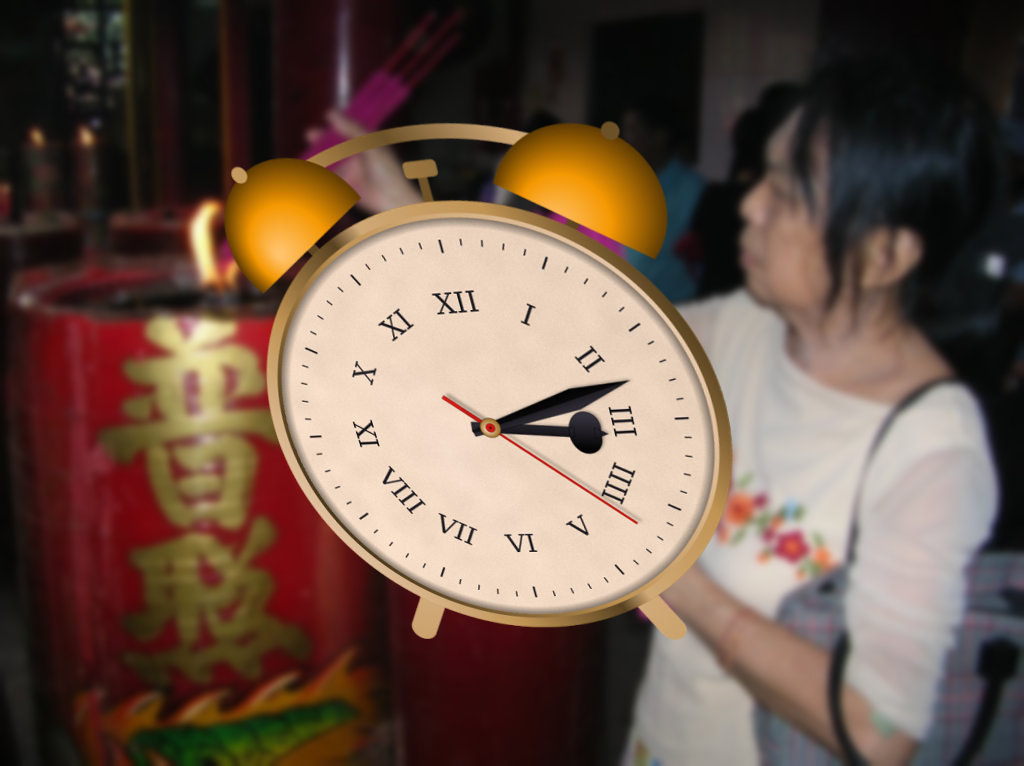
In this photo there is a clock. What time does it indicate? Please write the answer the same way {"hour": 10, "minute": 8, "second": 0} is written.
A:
{"hour": 3, "minute": 12, "second": 22}
